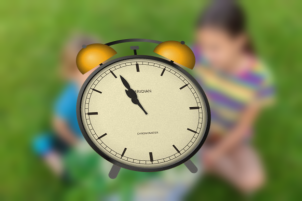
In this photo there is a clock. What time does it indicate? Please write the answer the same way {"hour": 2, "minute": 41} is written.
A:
{"hour": 10, "minute": 56}
